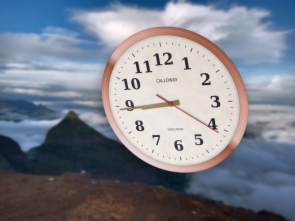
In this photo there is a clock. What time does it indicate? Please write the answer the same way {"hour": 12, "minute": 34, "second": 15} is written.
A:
{"hour": 8, "minute": 44, "second": 21}
